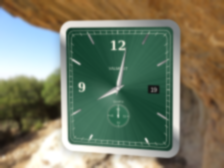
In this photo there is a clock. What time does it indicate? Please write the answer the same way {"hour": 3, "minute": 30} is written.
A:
{"hour": 8, "minute": 2}
